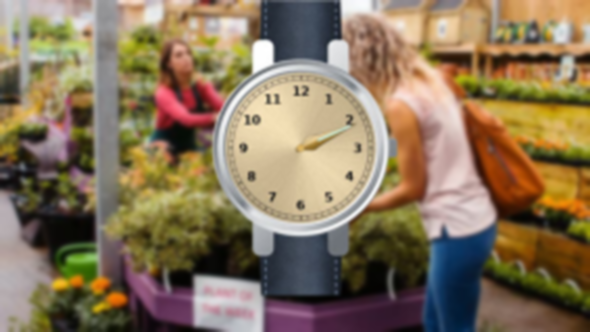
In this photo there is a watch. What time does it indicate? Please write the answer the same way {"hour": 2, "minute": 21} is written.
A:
{"hour": 2, "minute": 11}
